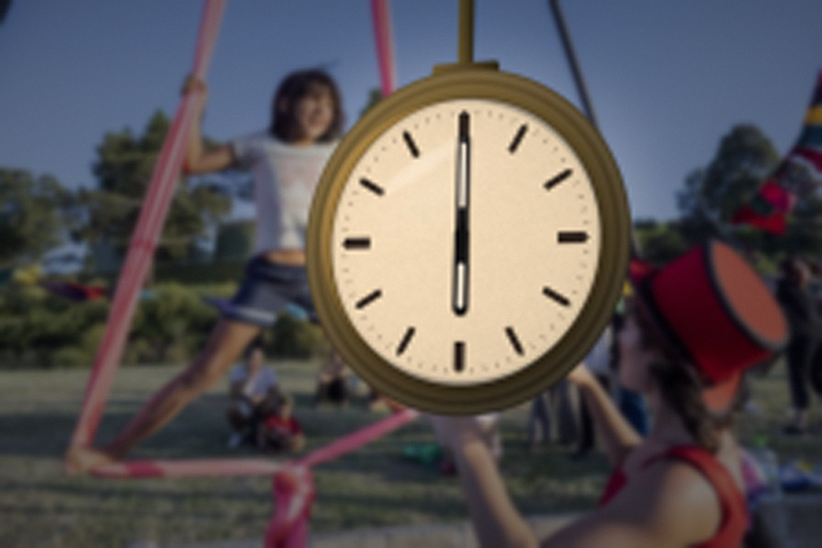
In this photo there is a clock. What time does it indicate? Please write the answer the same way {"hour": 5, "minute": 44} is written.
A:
{"hour": 6, "minute": 0}
